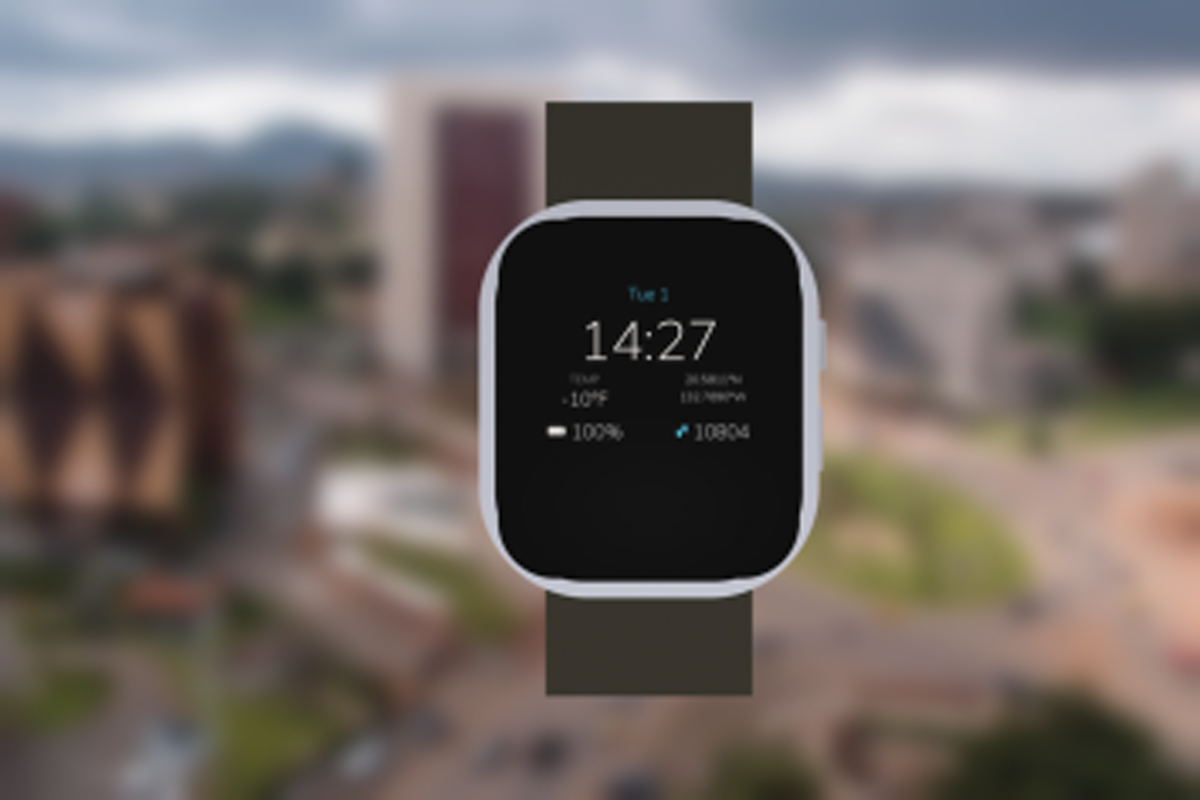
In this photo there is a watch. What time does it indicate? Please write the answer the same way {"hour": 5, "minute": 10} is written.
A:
{"hour": 14, "minute": 27}
